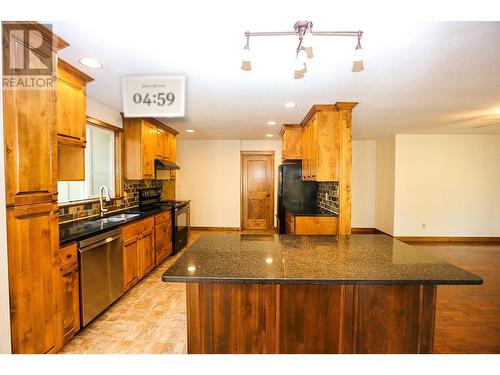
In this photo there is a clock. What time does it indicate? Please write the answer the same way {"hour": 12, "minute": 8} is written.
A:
{"hour": 4, "minute": 59}
